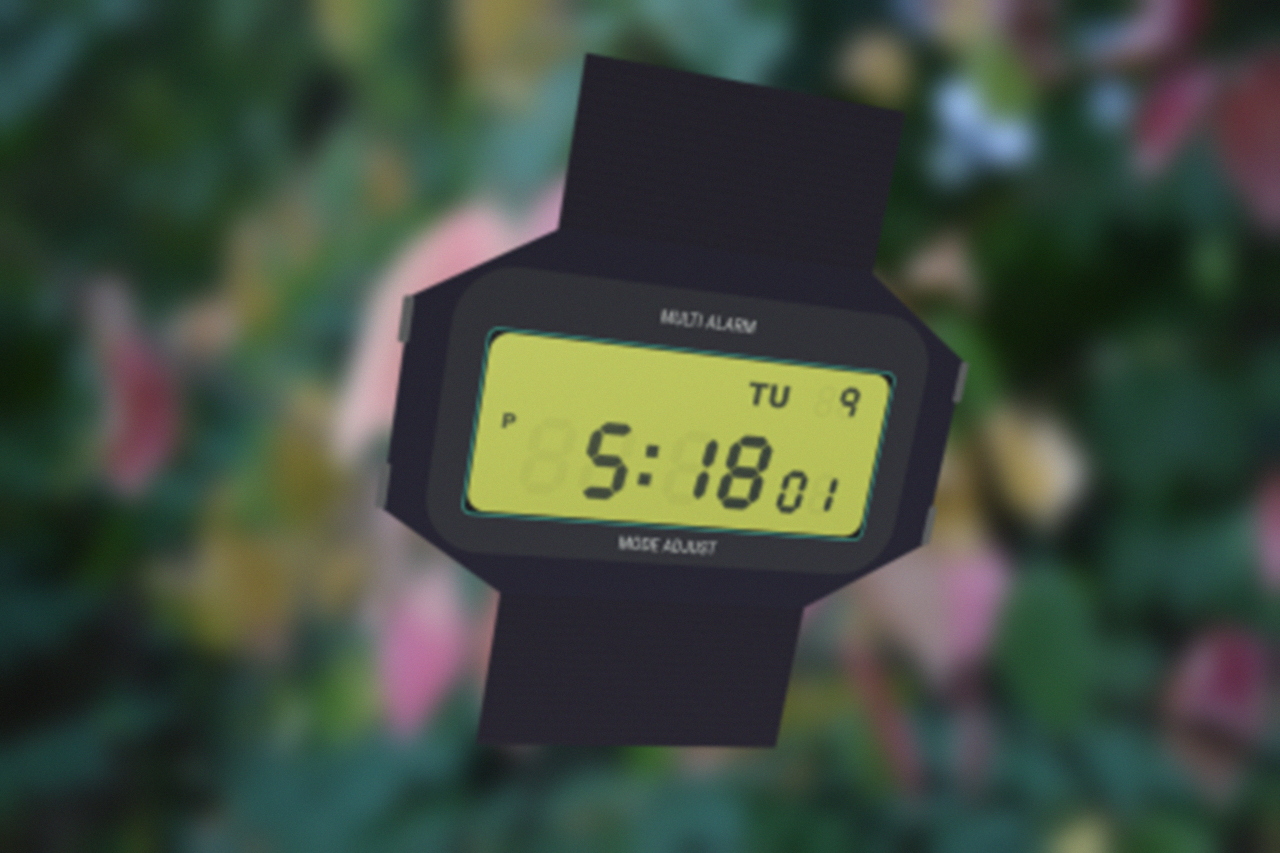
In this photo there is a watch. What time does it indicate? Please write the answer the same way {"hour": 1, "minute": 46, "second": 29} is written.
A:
{"hour": 5, "minute": 18, "second": 1}
